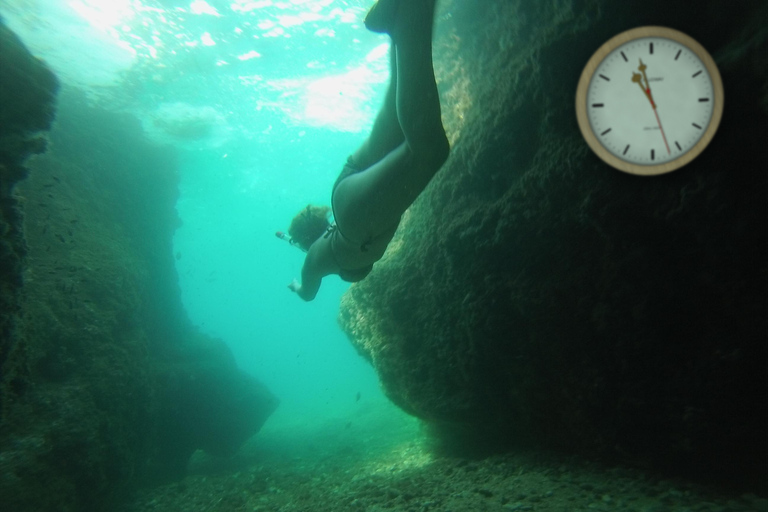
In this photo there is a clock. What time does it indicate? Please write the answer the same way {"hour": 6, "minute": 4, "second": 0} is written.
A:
{"hour": 10, "minute": 57, "second": 27}
